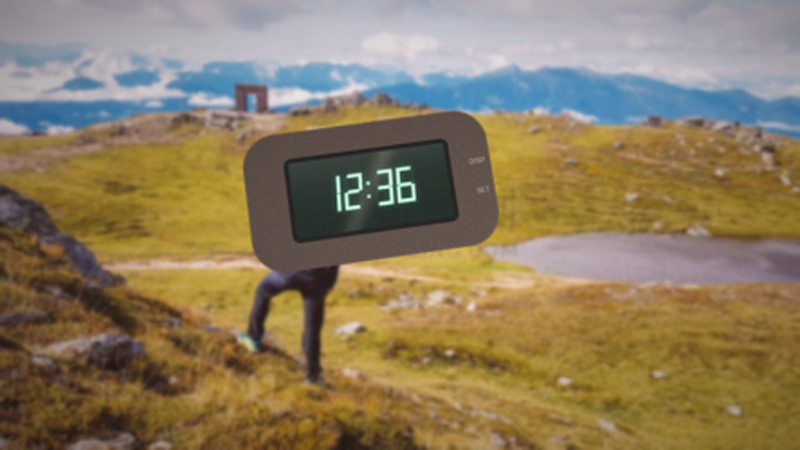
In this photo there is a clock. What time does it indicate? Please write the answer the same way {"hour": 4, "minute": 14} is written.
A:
{"hour": 12, "minute": 36}
